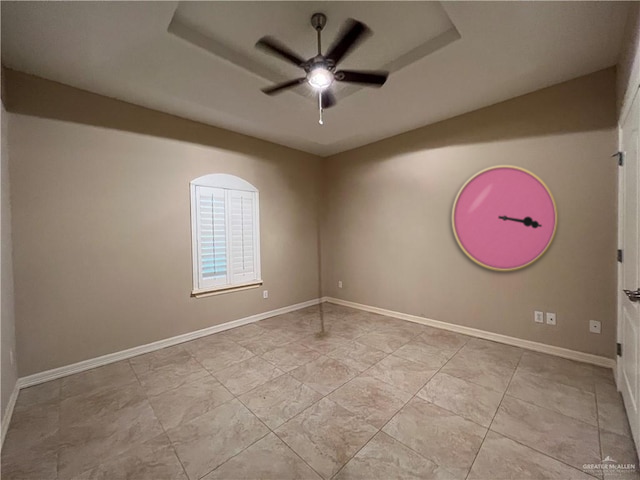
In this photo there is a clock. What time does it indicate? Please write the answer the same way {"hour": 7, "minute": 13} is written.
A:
{"hour": 3, "minute": 17}
